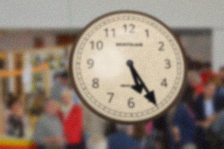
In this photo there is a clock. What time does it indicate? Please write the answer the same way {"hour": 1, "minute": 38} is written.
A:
{"hour": 5, "minute": 25}
